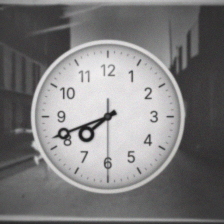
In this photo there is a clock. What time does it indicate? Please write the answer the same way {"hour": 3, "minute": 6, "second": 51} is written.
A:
{"hour": 7, "minute": 41, "second": 30}
